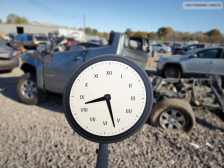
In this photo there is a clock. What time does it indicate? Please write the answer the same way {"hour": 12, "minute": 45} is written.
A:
{"hour": 8, "minute": 27}
